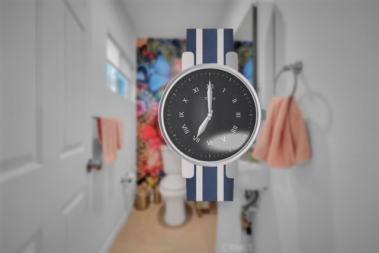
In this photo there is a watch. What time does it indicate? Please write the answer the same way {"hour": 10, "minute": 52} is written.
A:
{"hour": 7, "minute": 0}
